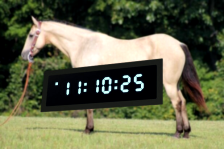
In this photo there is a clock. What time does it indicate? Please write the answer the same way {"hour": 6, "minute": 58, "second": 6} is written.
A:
{"hour": 11, "minute": 10, "second": 25}
